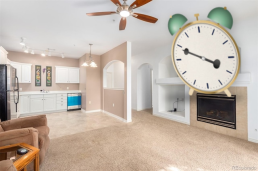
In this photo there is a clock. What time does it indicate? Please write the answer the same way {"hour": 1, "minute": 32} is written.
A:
{"hour": 3, "minute": 49}
